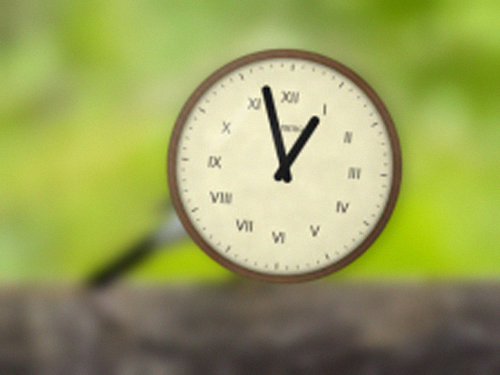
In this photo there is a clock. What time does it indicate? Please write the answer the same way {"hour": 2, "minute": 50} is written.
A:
{"hour": 12, "minute": 57}
